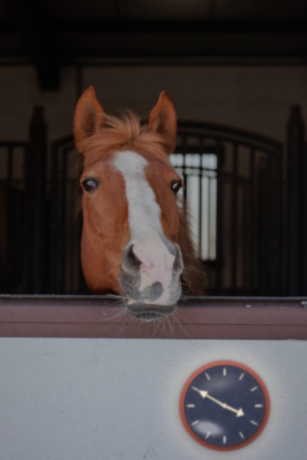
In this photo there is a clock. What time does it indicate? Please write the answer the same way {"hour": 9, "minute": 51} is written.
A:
{"hour": 3, "minute": 50}
